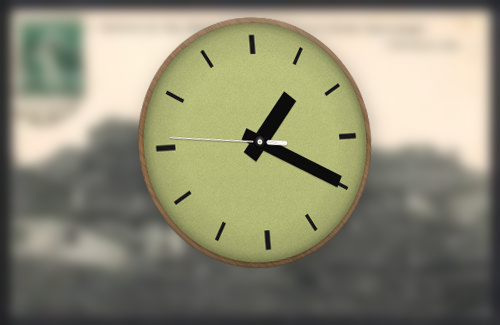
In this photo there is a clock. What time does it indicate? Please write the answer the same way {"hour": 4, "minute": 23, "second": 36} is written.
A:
{"hour": 1, "minute": 19, "second": 46}
